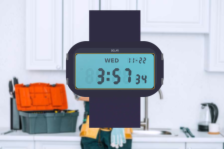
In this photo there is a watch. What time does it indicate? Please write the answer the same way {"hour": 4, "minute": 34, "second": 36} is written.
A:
{"hour": 3, "minute": 57, "second": 34}
